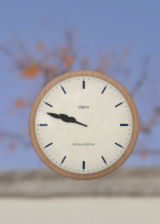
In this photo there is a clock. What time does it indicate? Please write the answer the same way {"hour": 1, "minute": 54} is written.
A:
{"hour": 9, "minute": 48}
